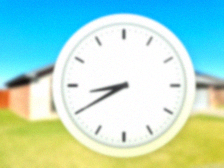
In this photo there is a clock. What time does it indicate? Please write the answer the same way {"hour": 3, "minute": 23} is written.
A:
{"hour": 8, "minute": 40}
